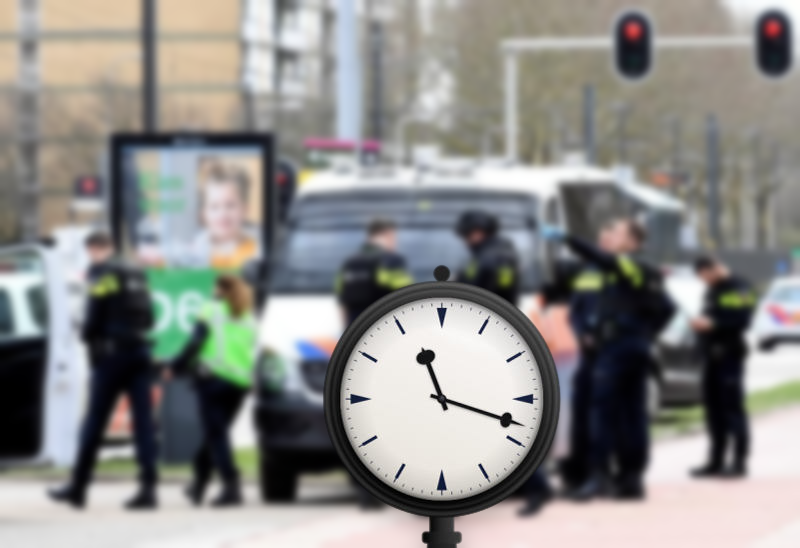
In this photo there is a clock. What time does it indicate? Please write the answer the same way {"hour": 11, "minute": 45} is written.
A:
{"hour": 11, "minute": 18}
